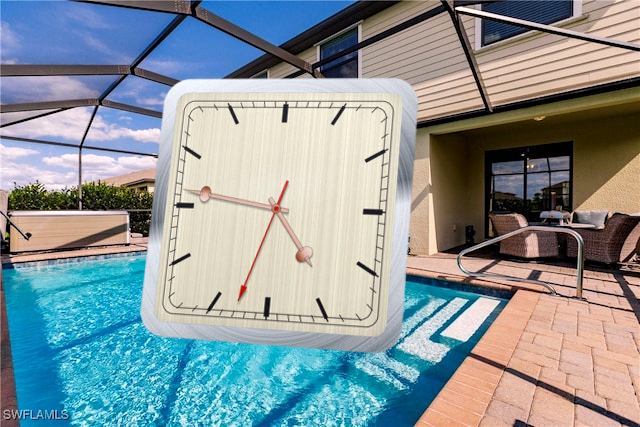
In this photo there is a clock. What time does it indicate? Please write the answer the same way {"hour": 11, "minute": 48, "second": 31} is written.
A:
{"hour": 4, "minute": 46, "second": 33}
